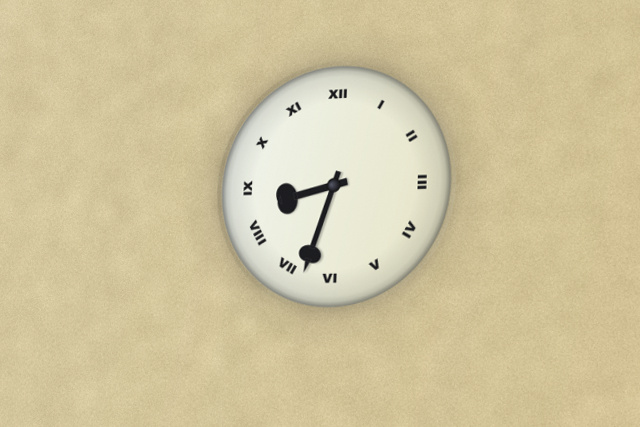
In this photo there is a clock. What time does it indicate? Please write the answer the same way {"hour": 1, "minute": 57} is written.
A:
{"hour": 8, "minute": 33}
